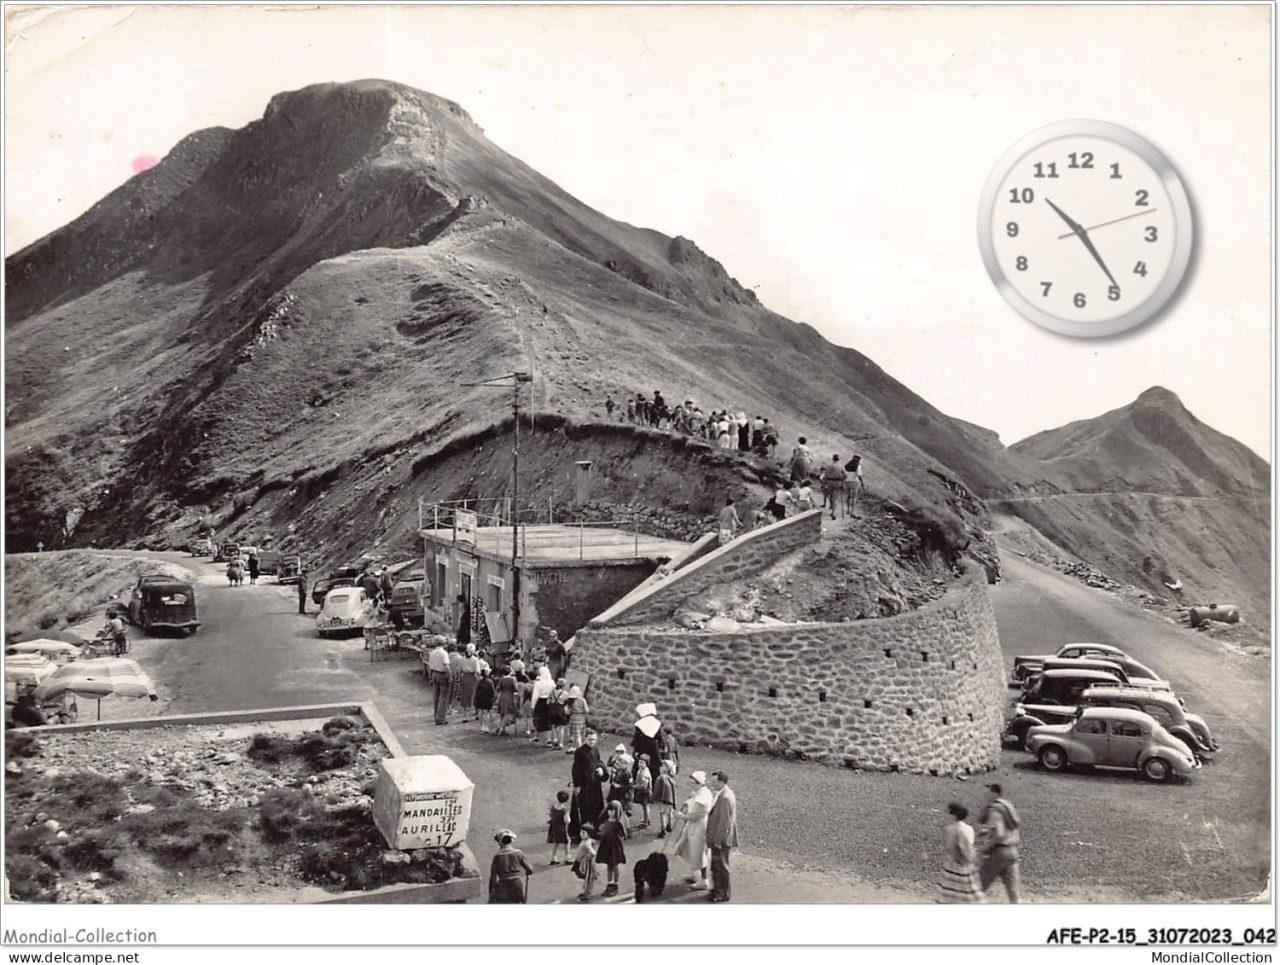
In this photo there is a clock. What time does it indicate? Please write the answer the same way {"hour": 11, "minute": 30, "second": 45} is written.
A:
{"hour": 10, "minute": 24, "second": 12}
